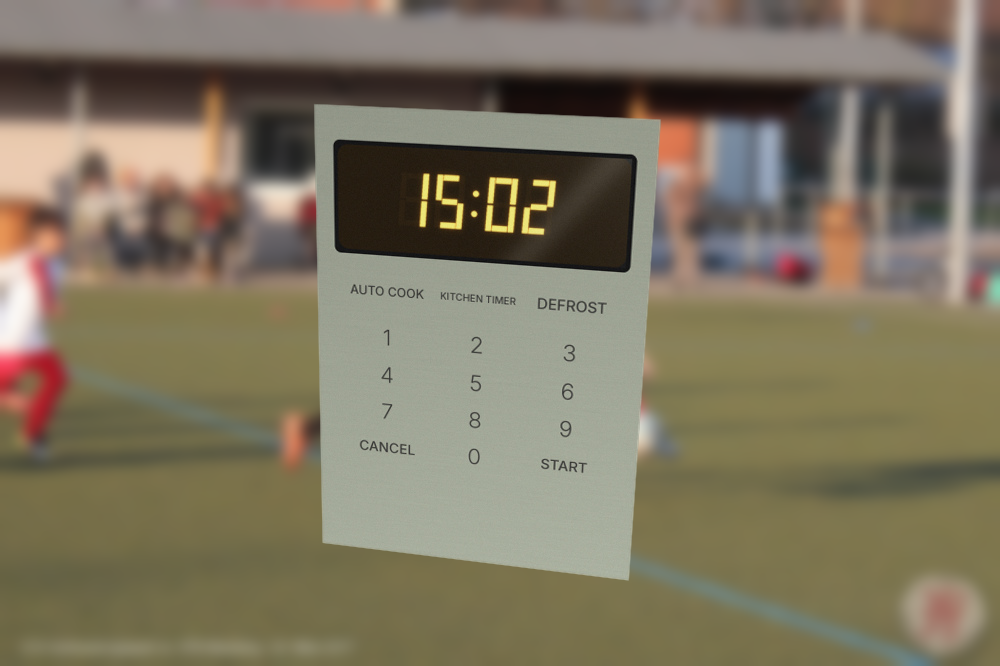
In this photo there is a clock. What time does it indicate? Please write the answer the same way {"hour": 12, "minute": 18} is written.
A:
{"hour": 15, "minute": 2}
